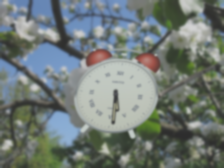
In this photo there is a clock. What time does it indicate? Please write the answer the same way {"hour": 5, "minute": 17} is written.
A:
{"hour": 5, "minute": 29}
